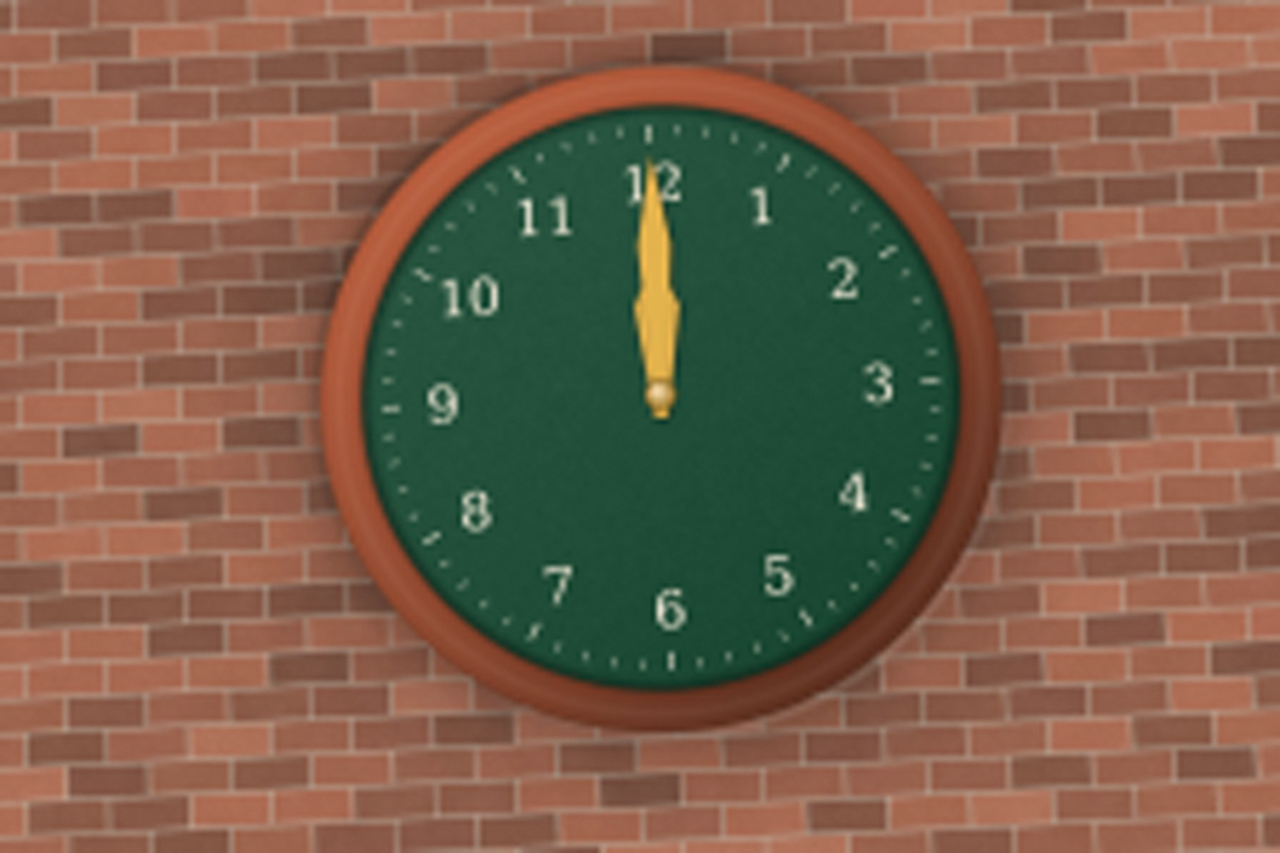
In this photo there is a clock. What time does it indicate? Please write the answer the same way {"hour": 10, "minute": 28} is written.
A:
{"hour": 12, "minute": 0}
